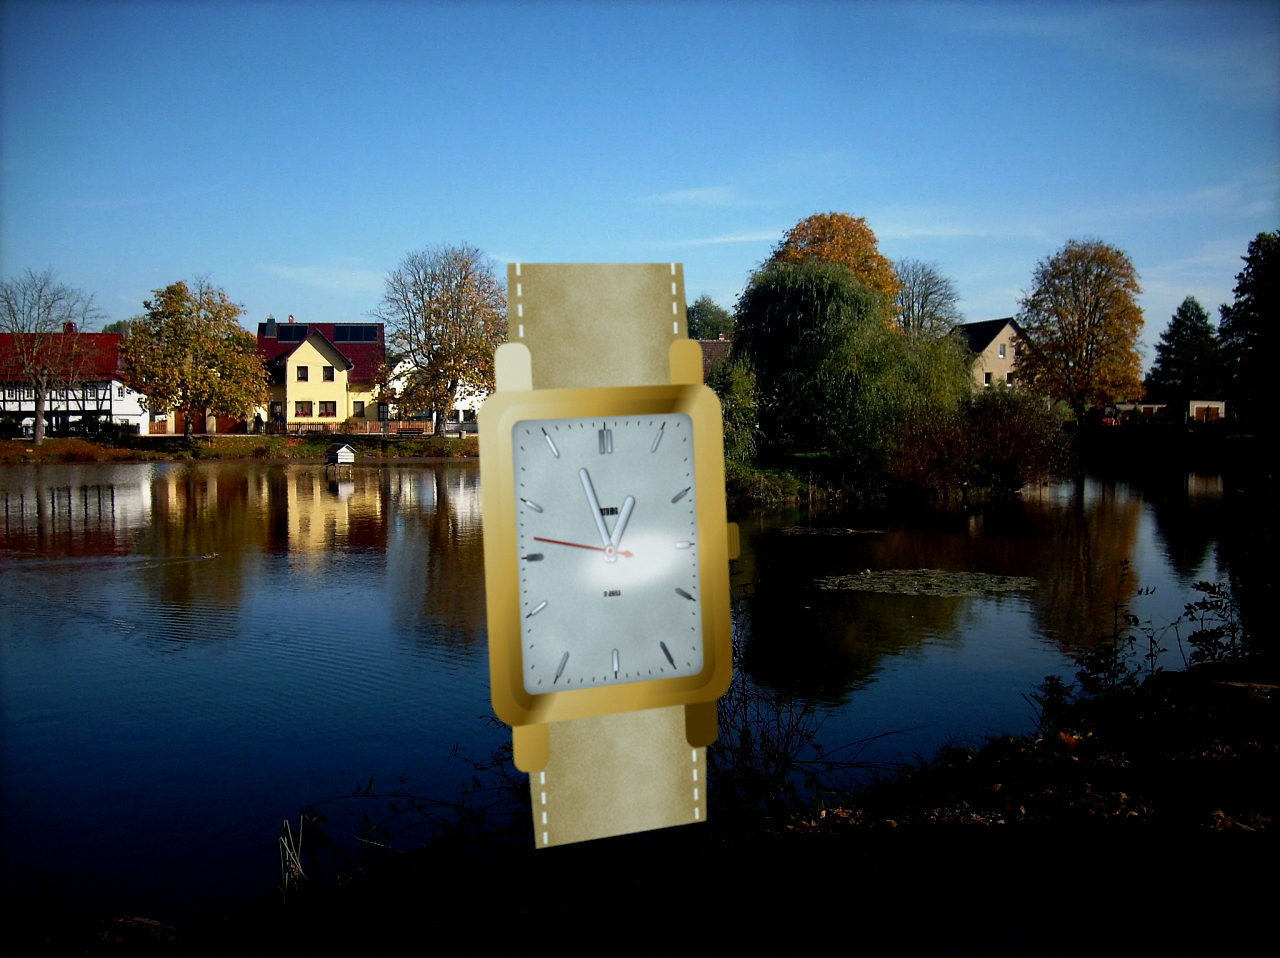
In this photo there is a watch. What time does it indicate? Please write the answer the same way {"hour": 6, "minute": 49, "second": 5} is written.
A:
{"hour": 12, "minute": 56, "second": 47}
